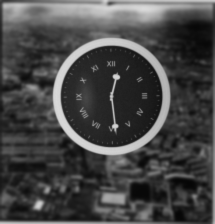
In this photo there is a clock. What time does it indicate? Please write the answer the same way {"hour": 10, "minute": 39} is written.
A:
{"hour": 12, "minute": 29}
